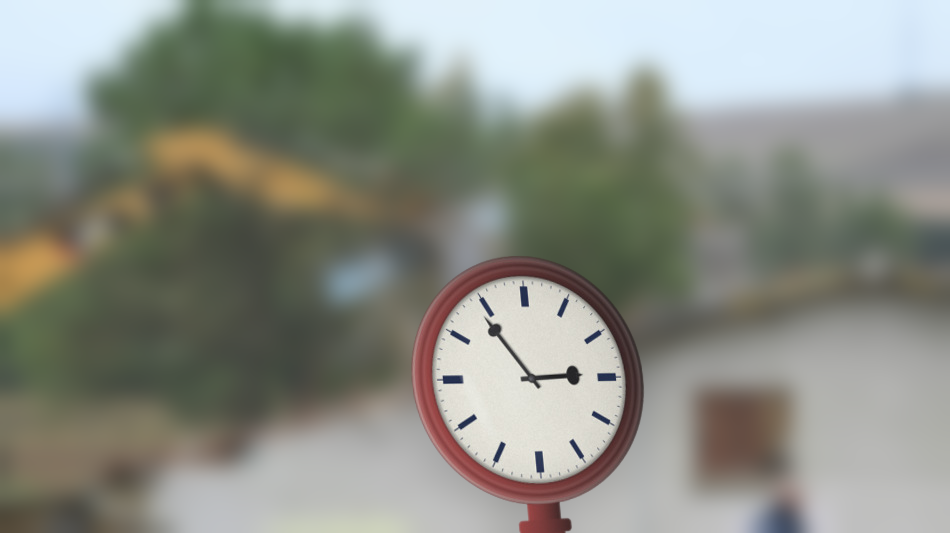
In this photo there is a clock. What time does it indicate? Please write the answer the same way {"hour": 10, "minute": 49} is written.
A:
{"hour": 2, "minute": 54}
